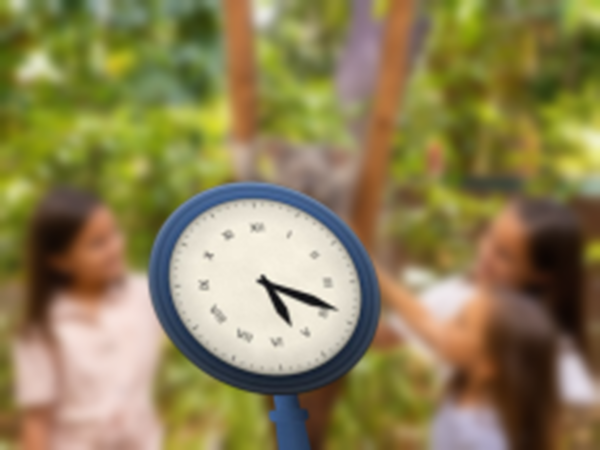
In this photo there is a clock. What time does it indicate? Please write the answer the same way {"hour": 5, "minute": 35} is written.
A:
{"hour": 5, "minute": 19}
